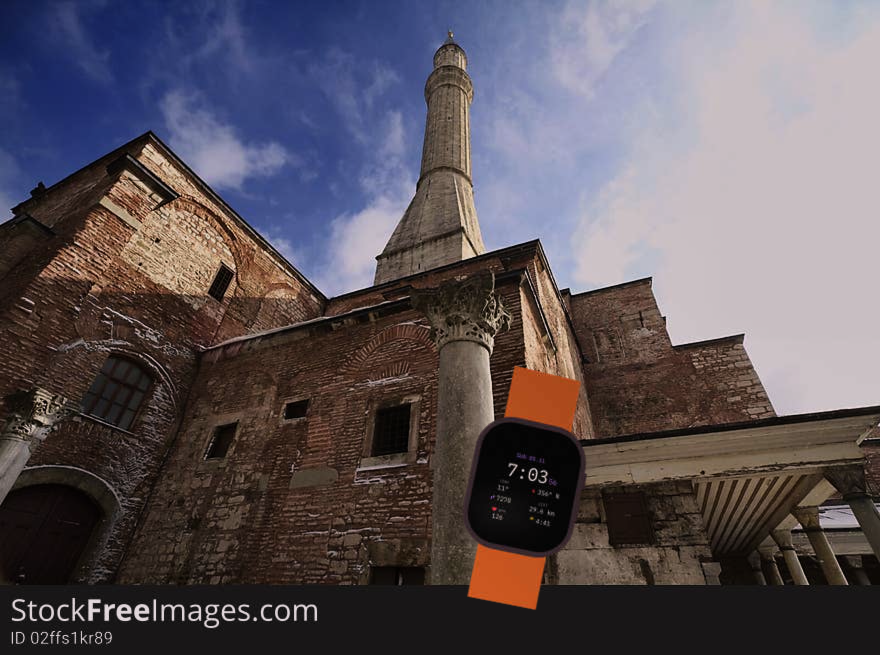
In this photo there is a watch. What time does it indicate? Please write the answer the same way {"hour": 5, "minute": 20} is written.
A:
{"hour": 7, "minute": 3}
